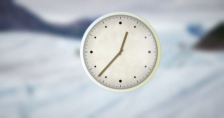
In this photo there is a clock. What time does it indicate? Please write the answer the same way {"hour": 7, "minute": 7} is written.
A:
{"hour": 12, "minute": 37}
